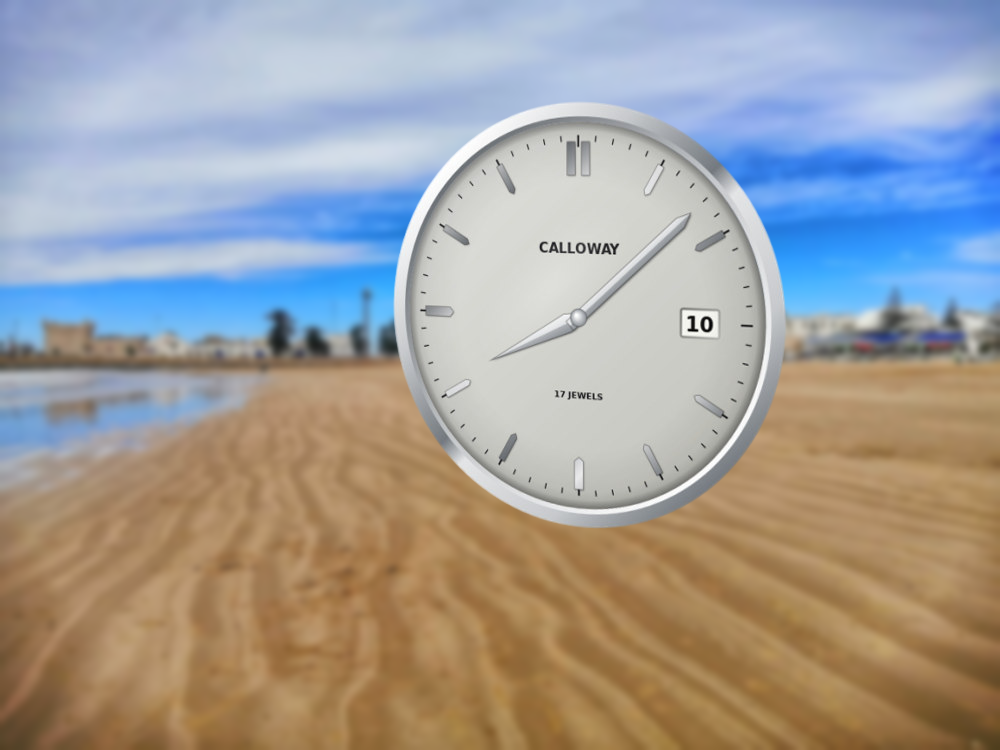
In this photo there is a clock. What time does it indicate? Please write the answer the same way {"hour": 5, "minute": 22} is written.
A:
{"hour": 8, "minute": 8}
